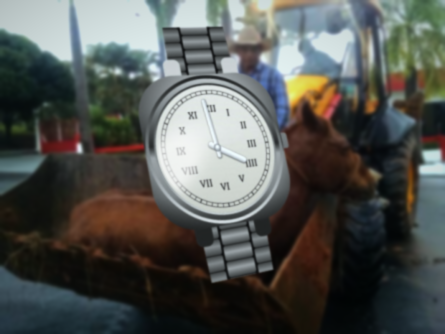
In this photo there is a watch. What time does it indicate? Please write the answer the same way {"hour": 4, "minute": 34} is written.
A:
{"hour": 3, "minute": 59}
